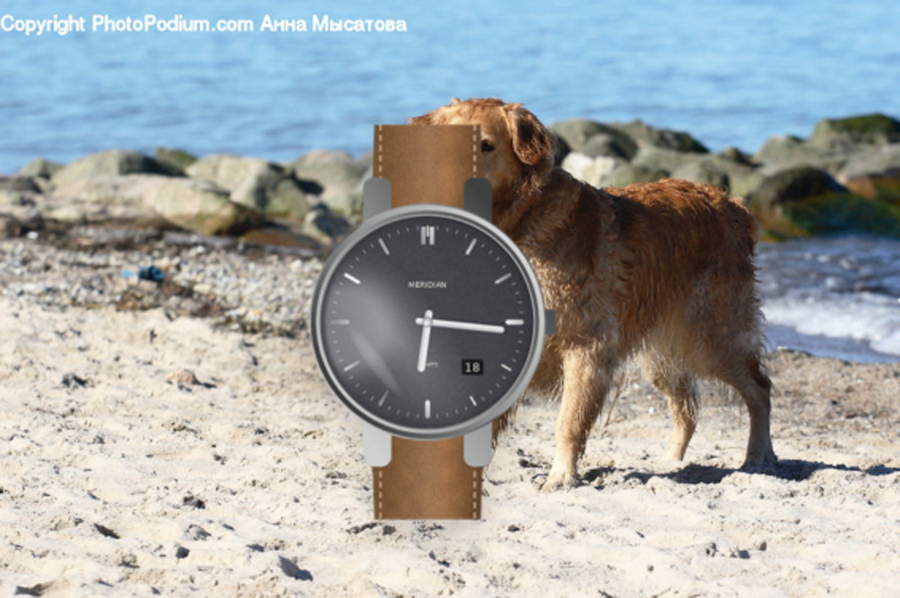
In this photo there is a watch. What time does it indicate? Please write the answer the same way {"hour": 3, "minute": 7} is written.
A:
{"hour": 6, "minute": 16}
